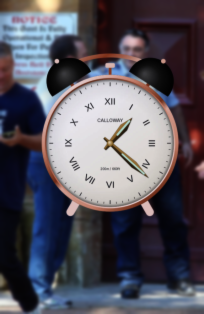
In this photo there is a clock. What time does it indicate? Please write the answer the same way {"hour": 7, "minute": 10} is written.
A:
{"hour": 1, "minute": 22}
